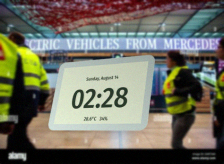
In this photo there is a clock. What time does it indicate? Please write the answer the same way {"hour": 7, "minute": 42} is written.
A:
{"hour": 2, "minute": 28}
